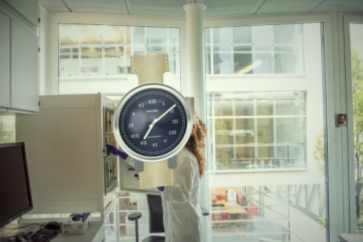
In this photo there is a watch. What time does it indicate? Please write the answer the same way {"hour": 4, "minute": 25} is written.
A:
{"hour": 7, "minute": 9}
